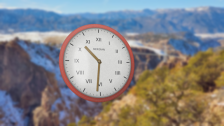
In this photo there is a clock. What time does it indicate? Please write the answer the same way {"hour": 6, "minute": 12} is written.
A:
{"hour": 10, "minute": 31}
